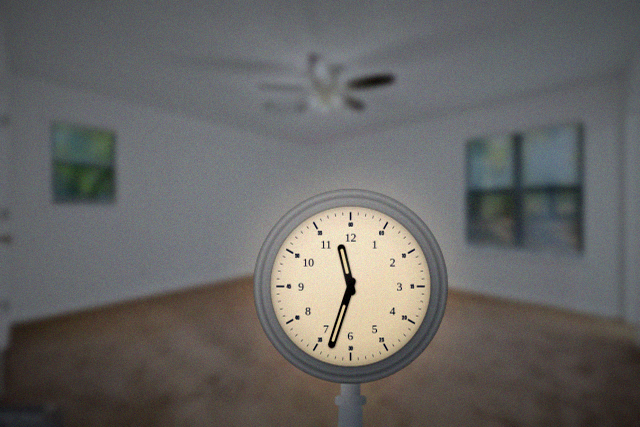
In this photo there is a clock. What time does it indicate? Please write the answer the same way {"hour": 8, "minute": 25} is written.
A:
{"hour": 11, "minute": 33}
